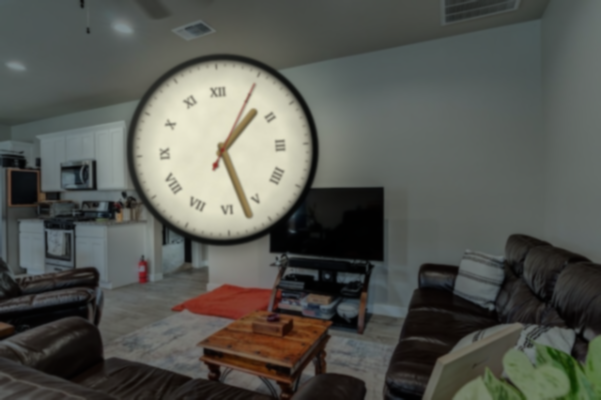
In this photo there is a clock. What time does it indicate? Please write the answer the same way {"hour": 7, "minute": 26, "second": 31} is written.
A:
{"hour": 1, "minute": 27, "second": 5}
